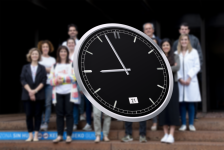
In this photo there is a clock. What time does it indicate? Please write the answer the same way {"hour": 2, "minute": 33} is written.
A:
{"hour": 8, "minute": 57}
